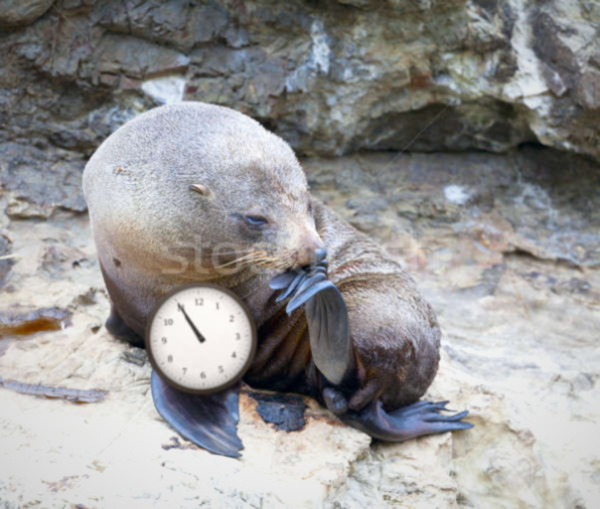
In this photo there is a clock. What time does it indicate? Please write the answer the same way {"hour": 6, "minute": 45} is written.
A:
{"hour": 10, "minute": 55}
